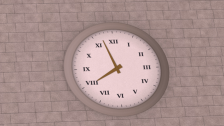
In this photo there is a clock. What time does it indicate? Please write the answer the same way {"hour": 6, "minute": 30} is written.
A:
{"hour": 7, "minute": 57}
